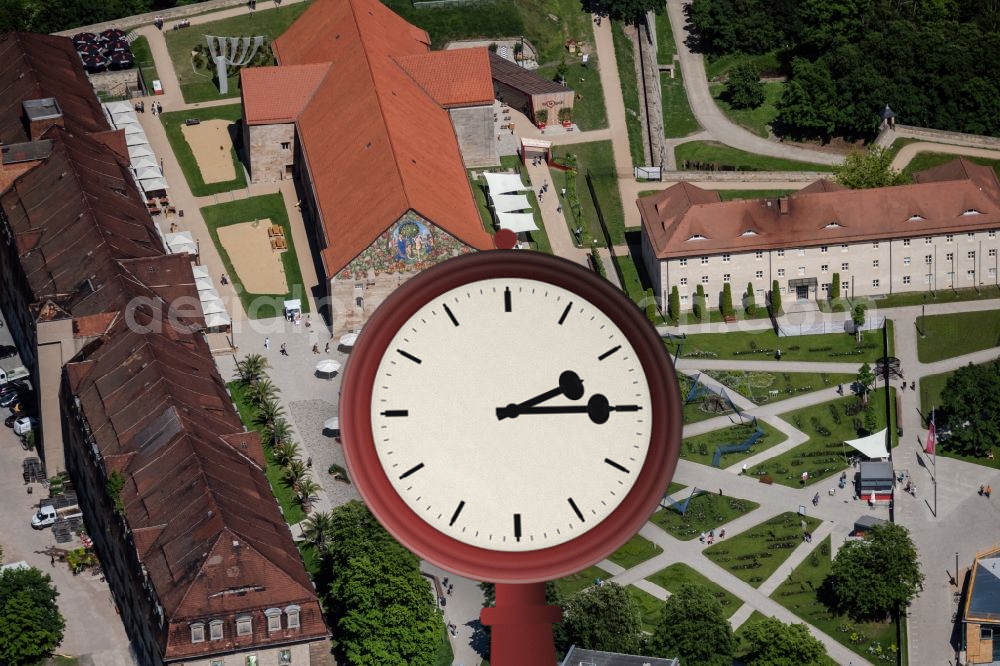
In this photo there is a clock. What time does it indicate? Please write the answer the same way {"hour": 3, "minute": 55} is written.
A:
{"hour": 2, "minute": 15}
